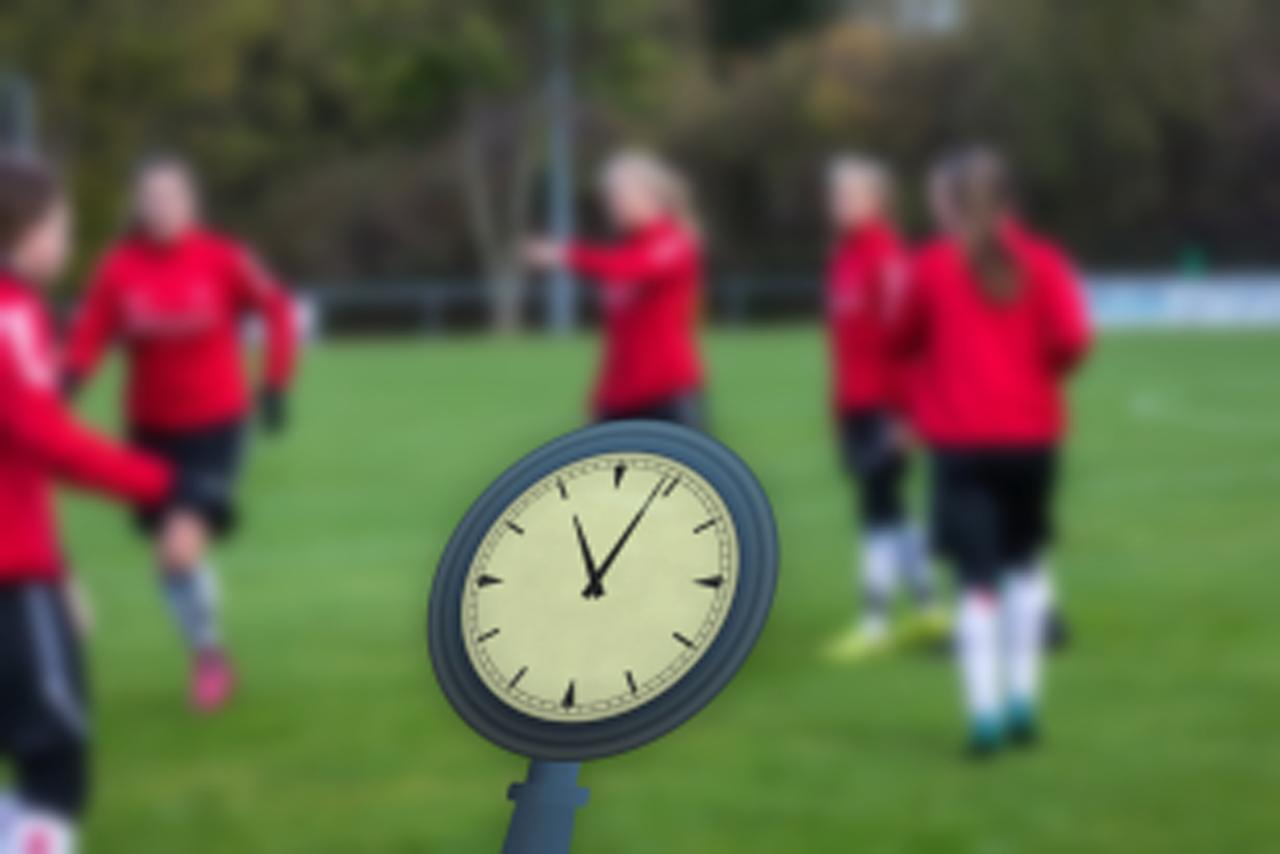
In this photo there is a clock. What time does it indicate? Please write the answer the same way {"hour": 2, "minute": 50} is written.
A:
{"hour": 11, "minute": 4}
